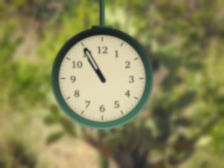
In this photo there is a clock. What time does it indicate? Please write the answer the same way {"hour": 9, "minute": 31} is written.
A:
{"hour": 10, "minute": 55}
